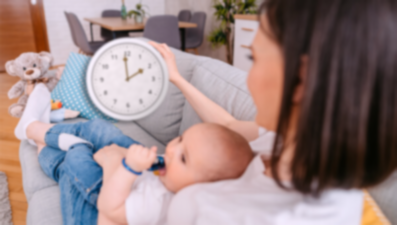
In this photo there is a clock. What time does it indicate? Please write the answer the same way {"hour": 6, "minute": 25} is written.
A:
{"hour": 1, "minute": 59}
